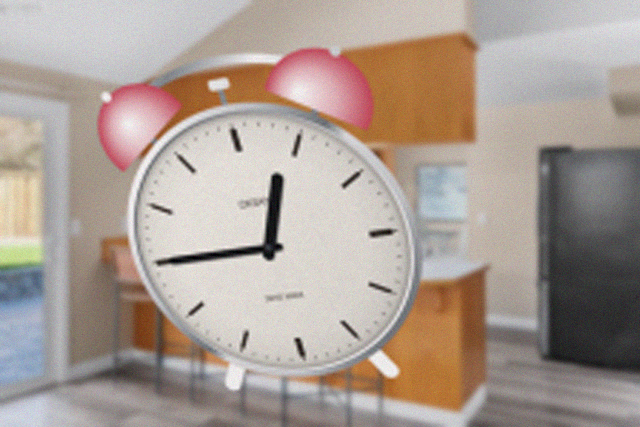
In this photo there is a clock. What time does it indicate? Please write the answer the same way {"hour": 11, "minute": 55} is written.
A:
{"hour": 12, "minute": 45}
